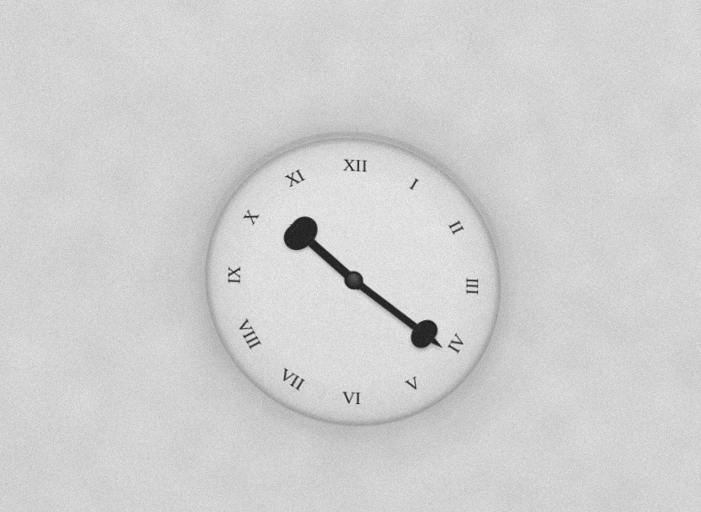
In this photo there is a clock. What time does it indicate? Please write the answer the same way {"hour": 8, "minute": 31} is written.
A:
{"hour": 10, "minute": 21}
